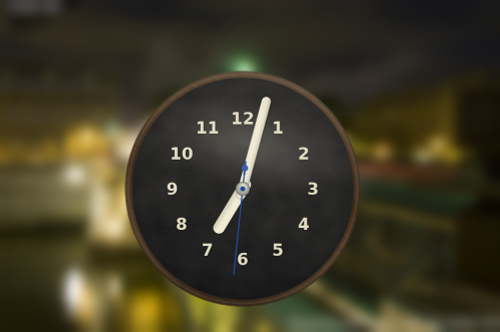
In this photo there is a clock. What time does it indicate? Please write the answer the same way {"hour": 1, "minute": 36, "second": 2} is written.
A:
{"hour": 7, "minute": 2, "second": 31}
